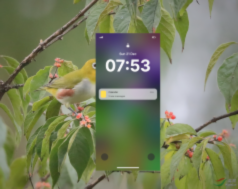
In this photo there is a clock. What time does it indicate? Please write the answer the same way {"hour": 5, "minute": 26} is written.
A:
{"hour": 7, "minute": 53}
